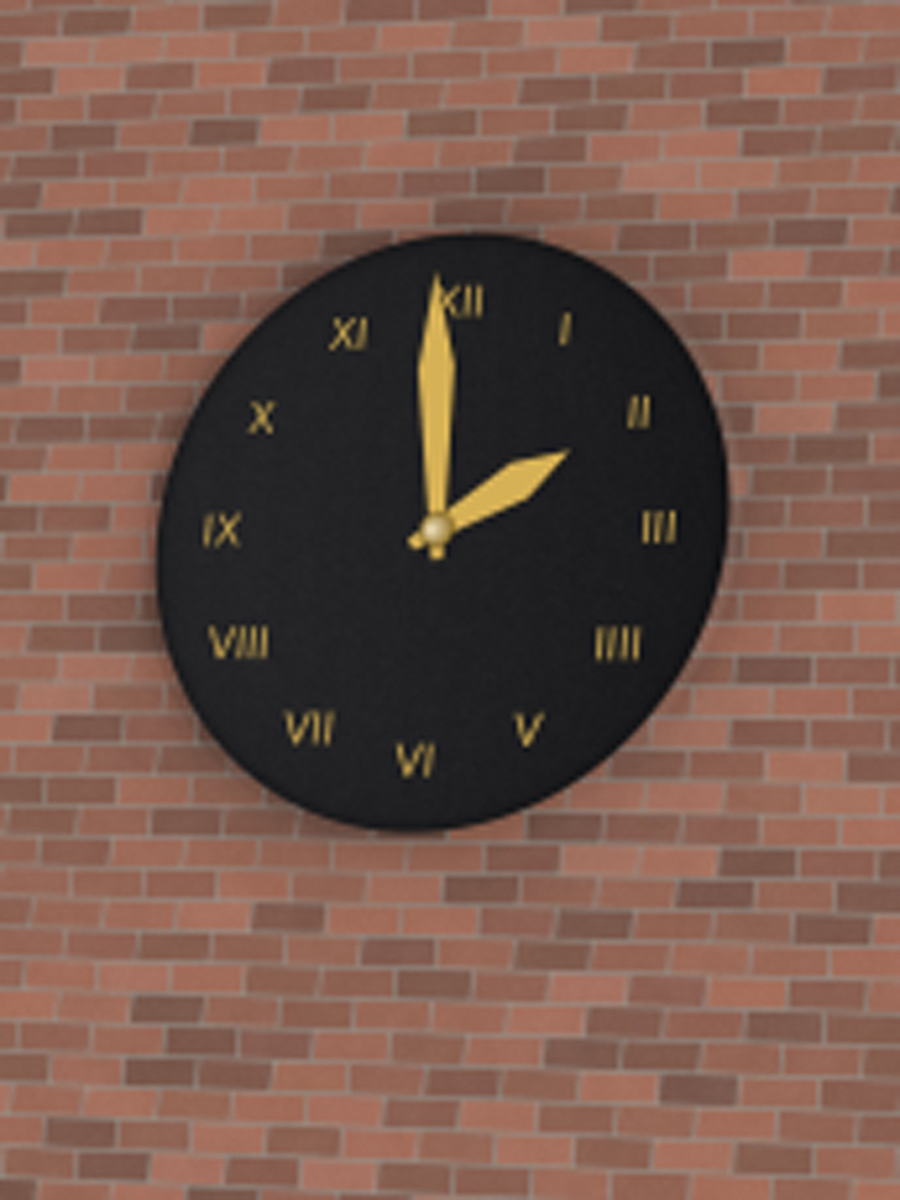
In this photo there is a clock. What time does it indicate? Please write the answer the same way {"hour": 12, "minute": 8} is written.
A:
{"hour": 1, "minute": 59}
